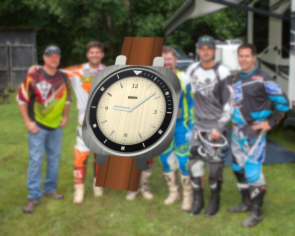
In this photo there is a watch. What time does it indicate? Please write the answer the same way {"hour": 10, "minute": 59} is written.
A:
{"hour": 9, "minute": 8}
